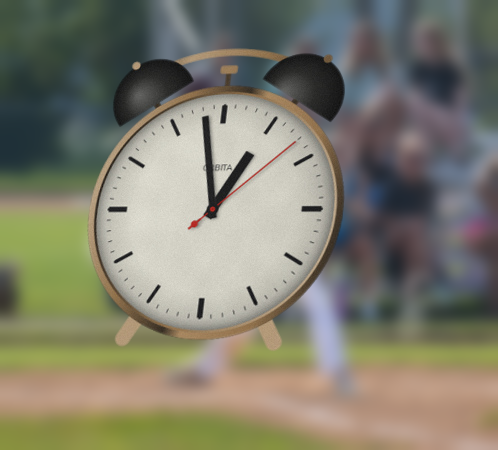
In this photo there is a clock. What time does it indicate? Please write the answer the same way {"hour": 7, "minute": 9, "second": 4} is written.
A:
{"hour": 12, "minute": 58, "second": 8}
